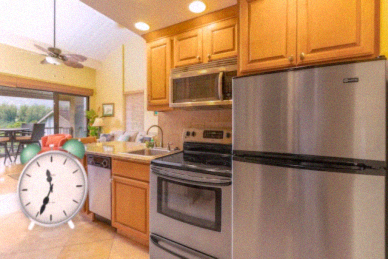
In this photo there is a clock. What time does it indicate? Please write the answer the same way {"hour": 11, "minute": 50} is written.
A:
{"hour": 11, "minute": 34}
